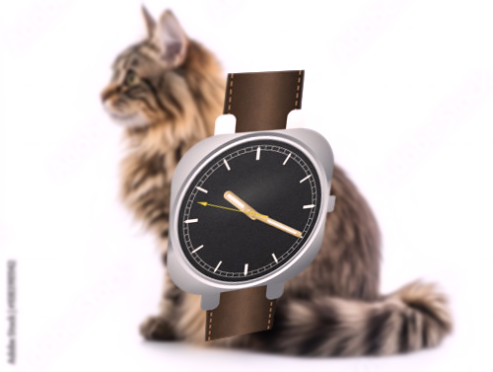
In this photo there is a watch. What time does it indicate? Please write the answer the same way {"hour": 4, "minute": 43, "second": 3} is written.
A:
{"hour": 10, "minute": 19, "second": 48}
